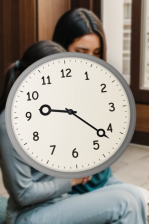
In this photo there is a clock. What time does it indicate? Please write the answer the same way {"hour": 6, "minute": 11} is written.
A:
{"hour": 9, "minute": 22}
